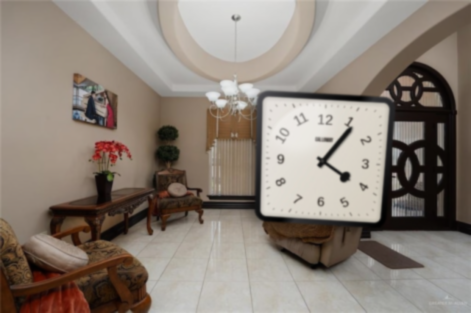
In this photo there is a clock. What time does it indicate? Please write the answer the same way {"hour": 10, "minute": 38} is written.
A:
{"hour": 4, "minute": 6}
